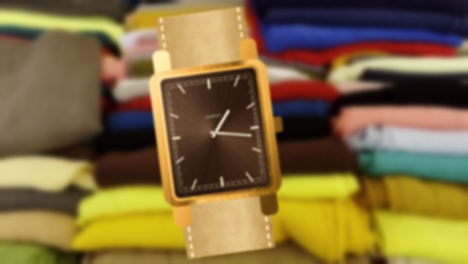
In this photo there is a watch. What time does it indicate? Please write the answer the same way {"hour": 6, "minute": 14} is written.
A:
{"hour": 1, "minute": 17}
